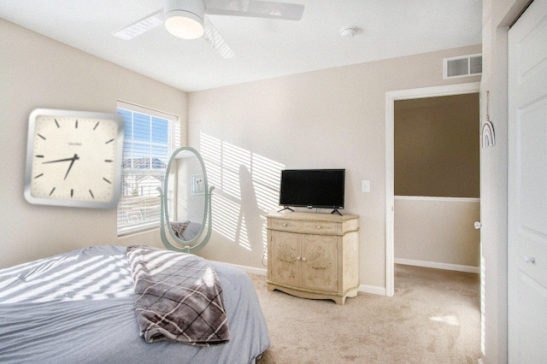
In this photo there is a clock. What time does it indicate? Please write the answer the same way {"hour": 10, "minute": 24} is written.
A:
{"hour": 6, "minute": 43}
